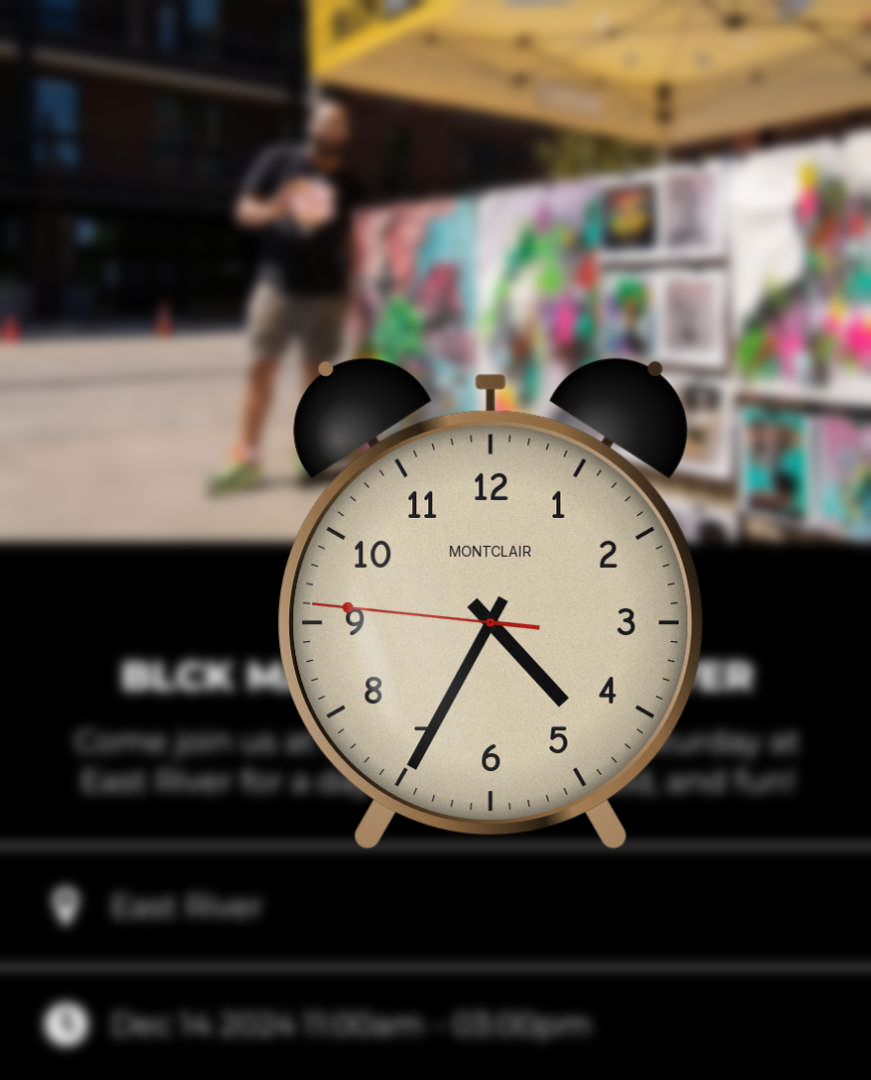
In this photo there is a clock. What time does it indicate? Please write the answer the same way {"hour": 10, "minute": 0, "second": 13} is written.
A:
{"hour": 4, "minute": 34, "second": 46}
